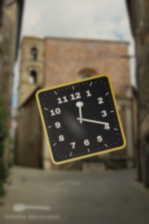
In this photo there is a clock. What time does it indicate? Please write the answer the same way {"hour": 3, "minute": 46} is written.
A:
{"hour": 12, "minute": 19}
